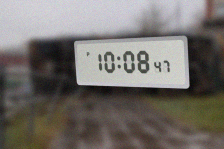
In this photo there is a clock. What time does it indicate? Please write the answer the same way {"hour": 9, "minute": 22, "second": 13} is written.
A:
{"hour": 10, "minute": 8, "second": 47}
